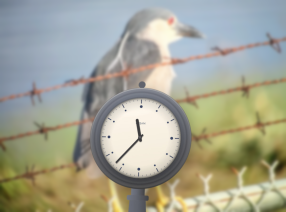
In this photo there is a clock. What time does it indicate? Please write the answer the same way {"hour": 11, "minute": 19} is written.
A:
{"hour": 11, "minute": 37}
